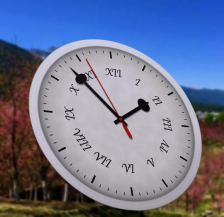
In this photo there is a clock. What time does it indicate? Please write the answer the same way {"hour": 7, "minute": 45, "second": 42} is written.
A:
{"hour": 1, "minute": 52, "second": 56}
